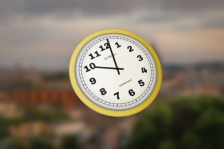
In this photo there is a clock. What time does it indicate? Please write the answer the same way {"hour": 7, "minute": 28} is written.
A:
{"hour": 10, "minute": 2}
